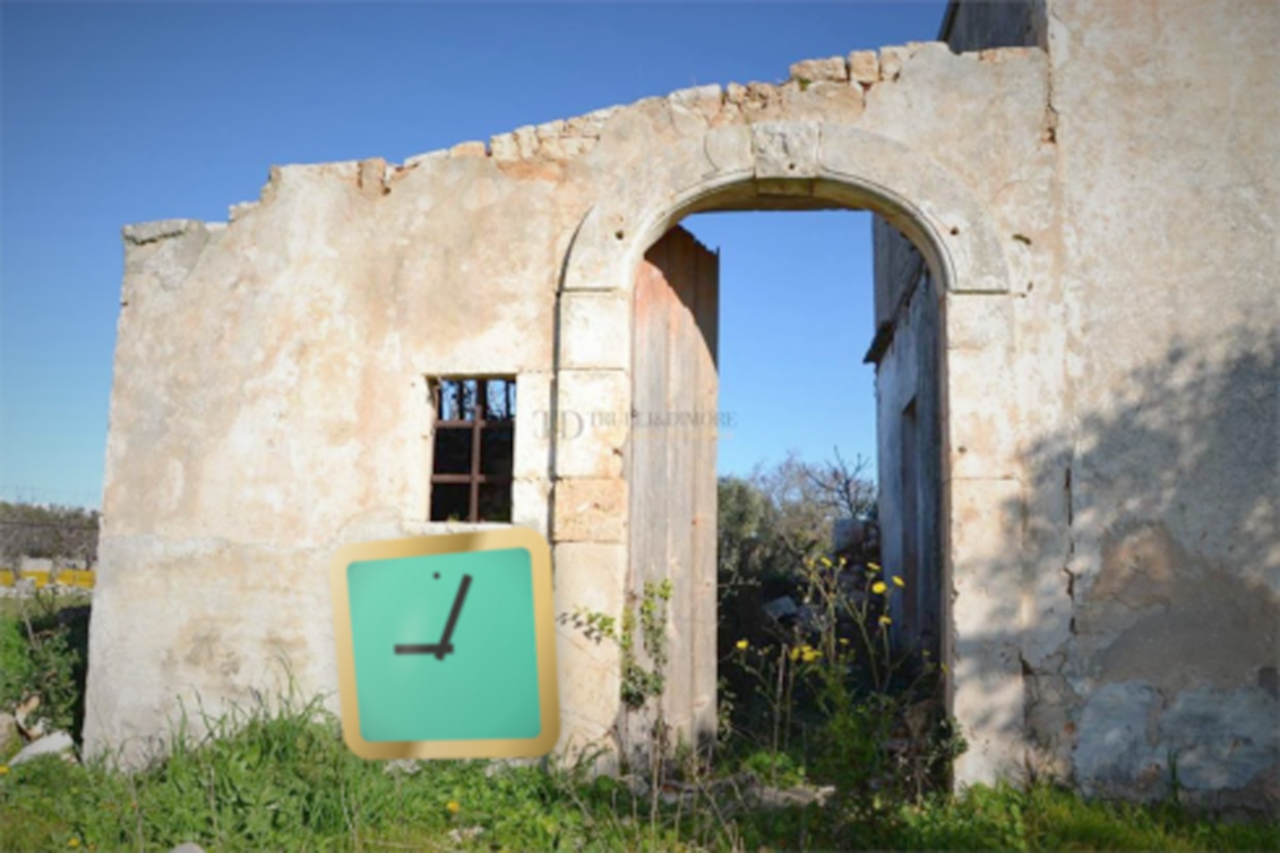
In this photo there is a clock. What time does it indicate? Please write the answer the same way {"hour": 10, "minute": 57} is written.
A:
{"hour": 9, "minute": 4}
